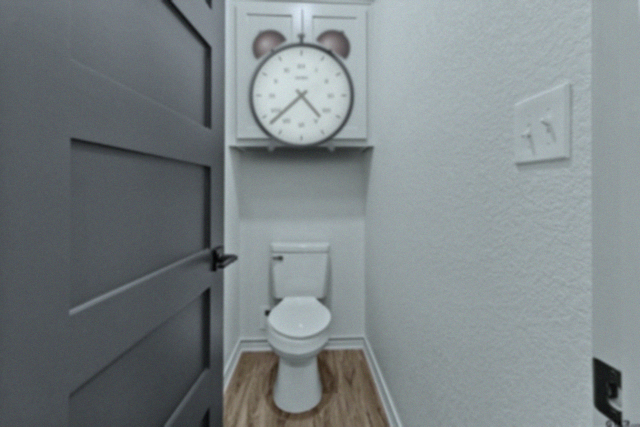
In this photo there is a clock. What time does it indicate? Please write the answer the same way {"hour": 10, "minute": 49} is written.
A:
{"hour": 4, "minute": 38}
